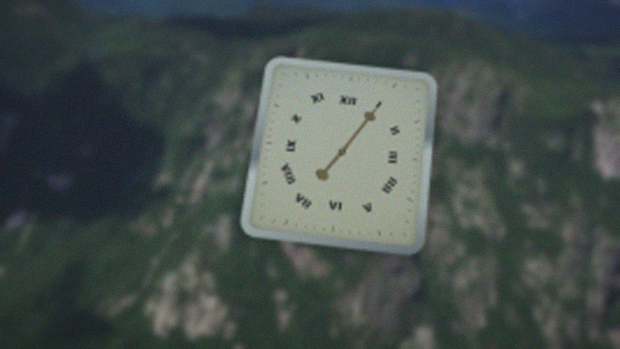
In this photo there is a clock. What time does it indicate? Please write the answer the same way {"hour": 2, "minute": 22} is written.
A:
{"hour": 7, "minute": 5}
